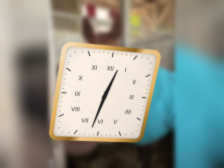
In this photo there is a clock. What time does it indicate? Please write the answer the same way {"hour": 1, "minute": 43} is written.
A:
{"hour": 12, "minute": 32}
